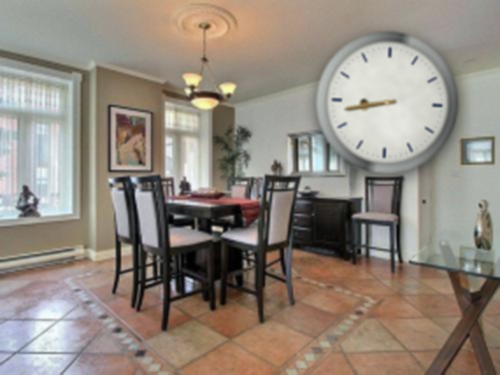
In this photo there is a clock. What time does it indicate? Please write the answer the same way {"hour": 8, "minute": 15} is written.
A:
{"hour": 8, "minute": 43}
